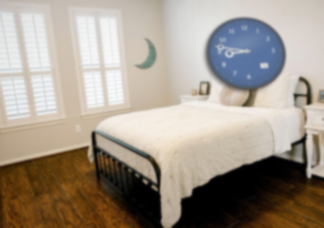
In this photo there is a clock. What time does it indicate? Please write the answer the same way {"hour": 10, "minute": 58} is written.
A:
{"hour": 8, "minute": 47}
